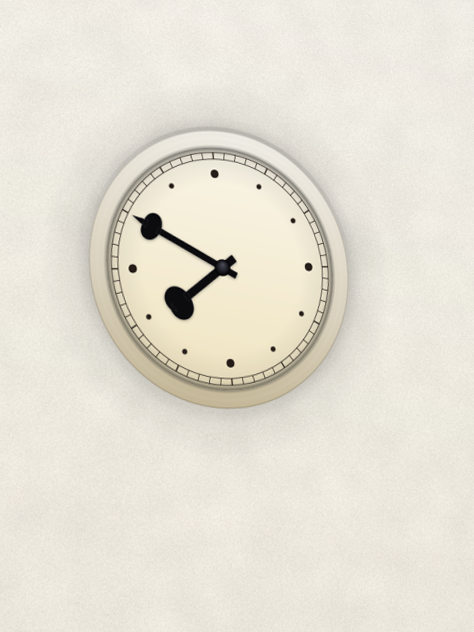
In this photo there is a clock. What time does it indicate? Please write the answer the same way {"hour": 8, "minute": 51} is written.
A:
{"hour": 7, "minute": 50}
